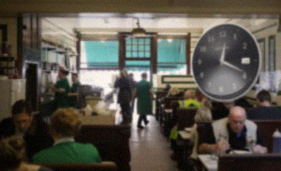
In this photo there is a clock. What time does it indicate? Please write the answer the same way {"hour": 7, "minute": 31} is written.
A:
{"hour": 12, "minute": 19}
